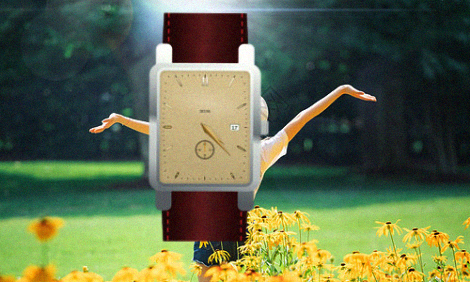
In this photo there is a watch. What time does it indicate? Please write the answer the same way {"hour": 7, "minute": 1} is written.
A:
{"hour": 4, "minute": 23}
